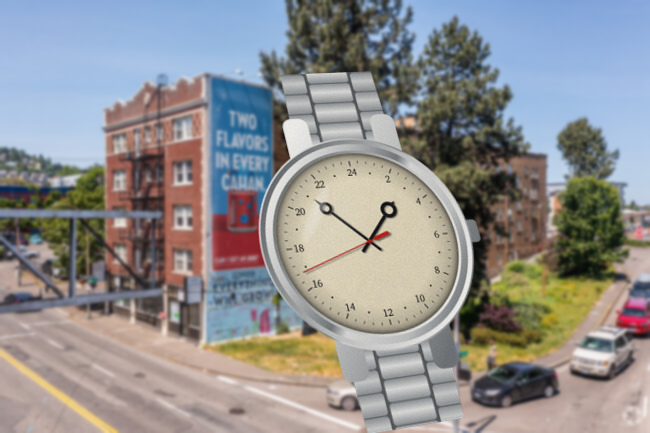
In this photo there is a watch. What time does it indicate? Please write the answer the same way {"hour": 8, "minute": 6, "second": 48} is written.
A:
{"hour": 2, "minute": 52, "second": 42}
